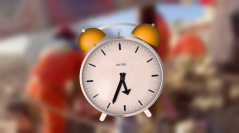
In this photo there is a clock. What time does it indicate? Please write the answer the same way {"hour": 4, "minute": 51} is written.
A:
{"hour": 5, "minute": 34}
